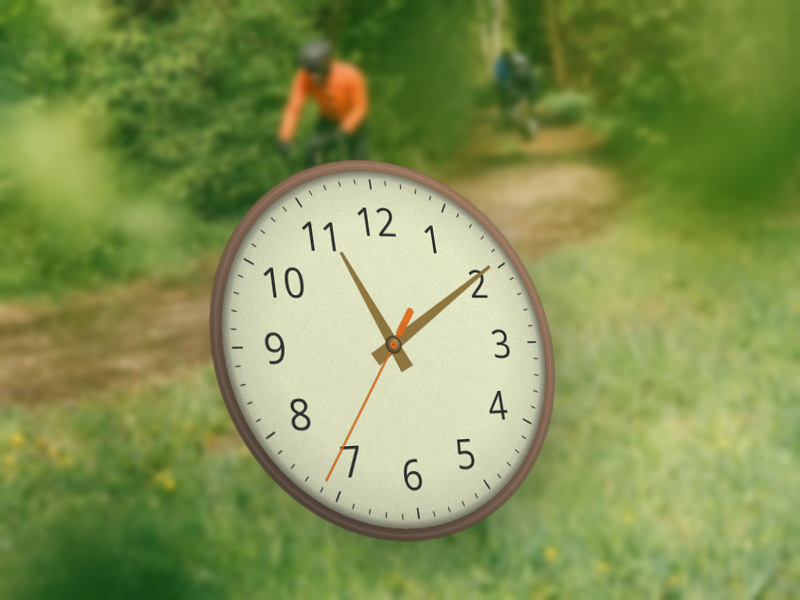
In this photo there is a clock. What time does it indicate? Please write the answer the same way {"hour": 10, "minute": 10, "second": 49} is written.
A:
{"hour": 11, "minute": 9, "second": 36}
